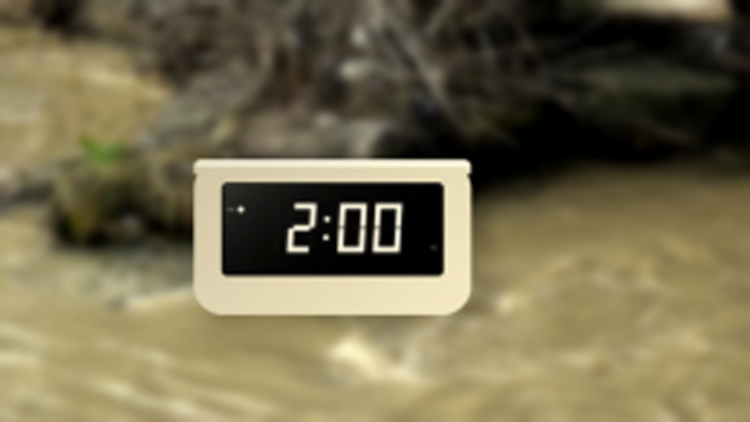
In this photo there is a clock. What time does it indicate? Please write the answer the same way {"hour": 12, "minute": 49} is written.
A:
{"hour": 2, "minute": 0}
